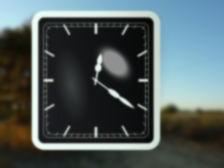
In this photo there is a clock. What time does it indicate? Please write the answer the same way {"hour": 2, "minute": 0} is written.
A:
{"hour": 12, "minute": 21}
